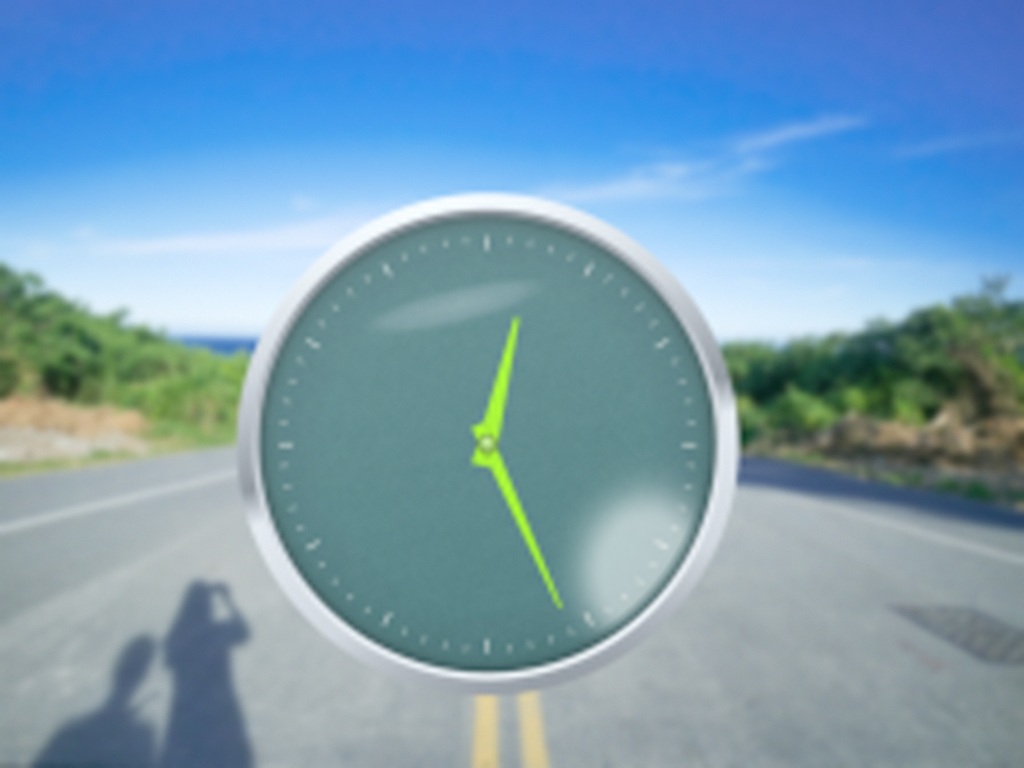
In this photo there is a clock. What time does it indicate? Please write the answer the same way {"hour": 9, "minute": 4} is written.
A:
{"hour": 12, "minute": 26}
